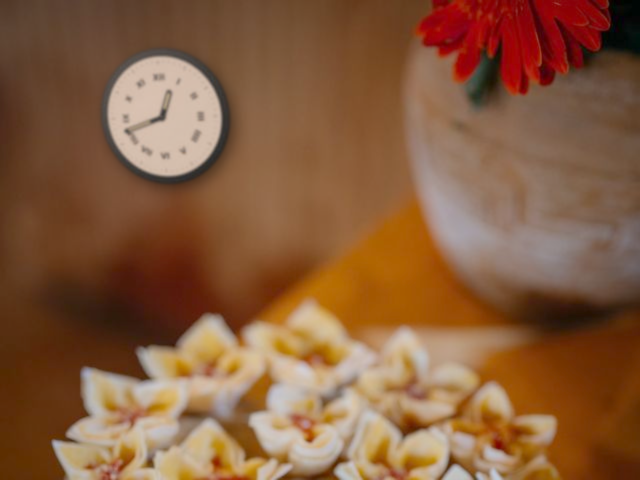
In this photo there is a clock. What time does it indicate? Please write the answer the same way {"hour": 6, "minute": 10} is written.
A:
{"hour": 12, "minute": 42}
